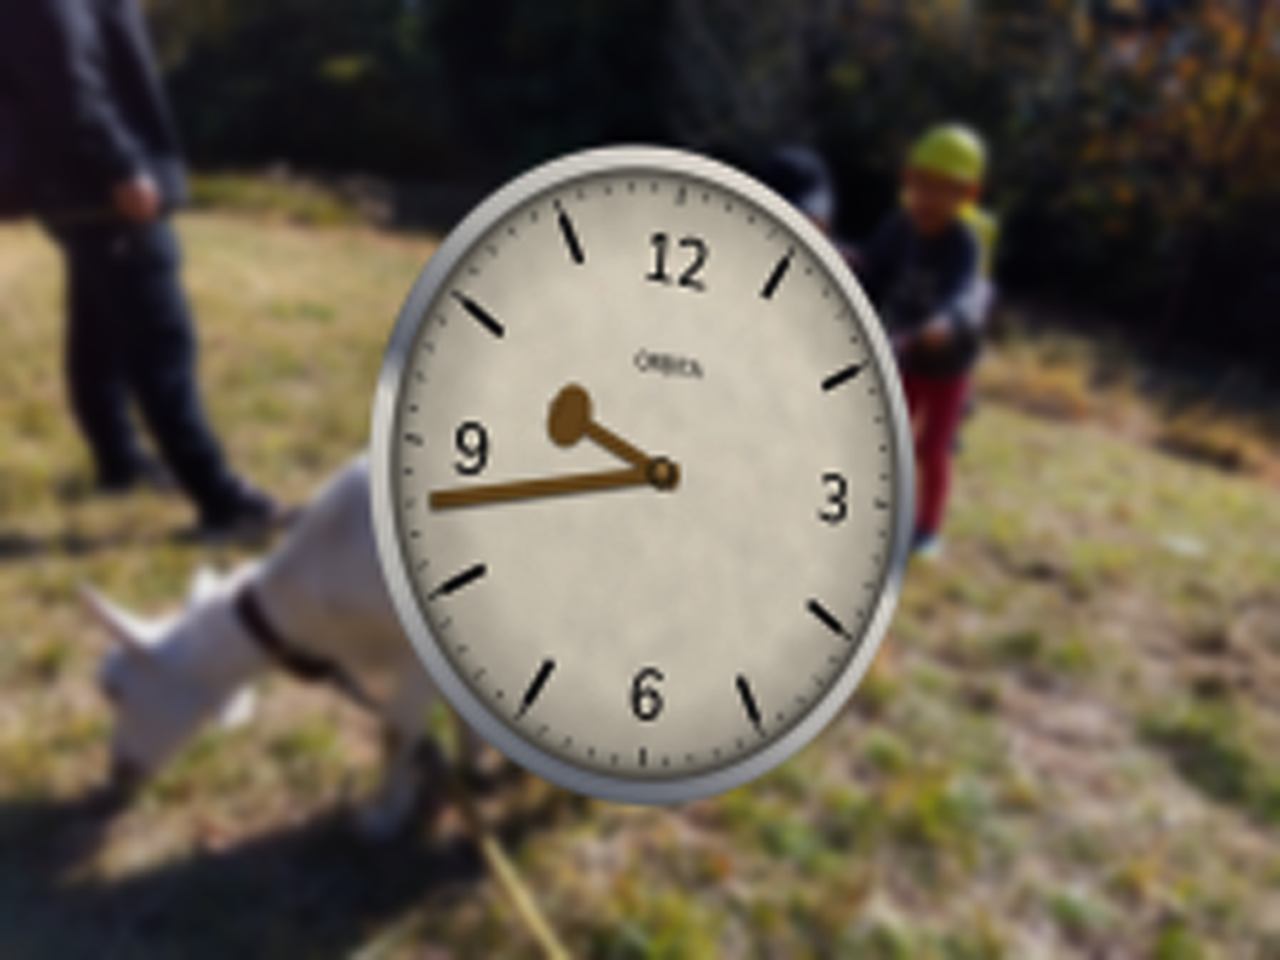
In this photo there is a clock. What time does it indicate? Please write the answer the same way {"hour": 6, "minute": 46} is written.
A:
{"hour": 9, "minute": 43}
